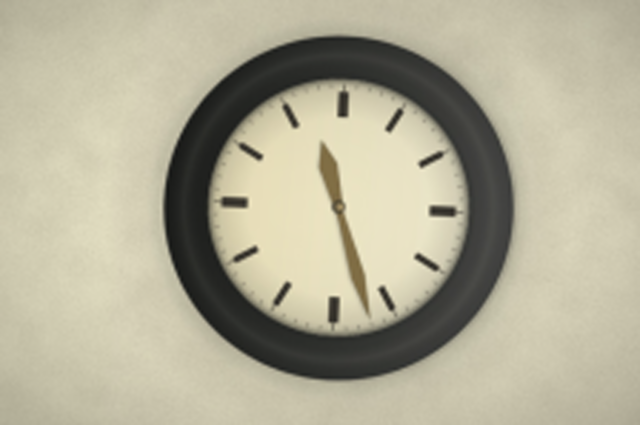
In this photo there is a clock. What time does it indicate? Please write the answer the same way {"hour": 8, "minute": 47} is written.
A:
{"hour": 11, "minute": 27}
